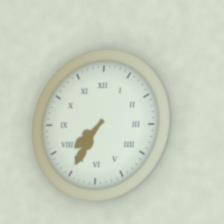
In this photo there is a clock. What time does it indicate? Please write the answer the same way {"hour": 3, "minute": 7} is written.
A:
{"hour": 7, "minute": 35}
